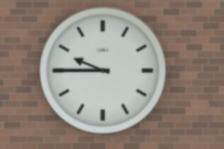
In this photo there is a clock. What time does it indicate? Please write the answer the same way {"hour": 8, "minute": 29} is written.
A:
{"hour": 9, "minute": 45}
